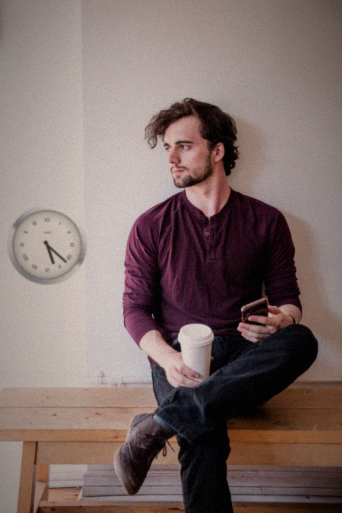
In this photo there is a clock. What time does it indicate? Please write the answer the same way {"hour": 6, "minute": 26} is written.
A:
{"hour": 5, "minute": 22}
